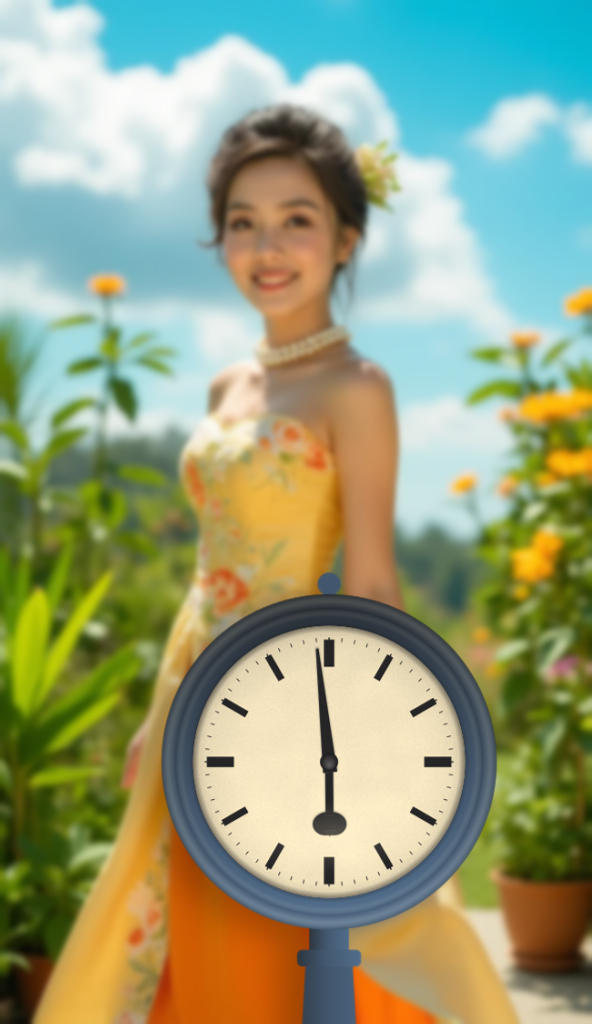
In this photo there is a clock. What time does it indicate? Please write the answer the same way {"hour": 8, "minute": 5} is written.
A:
{"hour": 5, "minute": 59}
